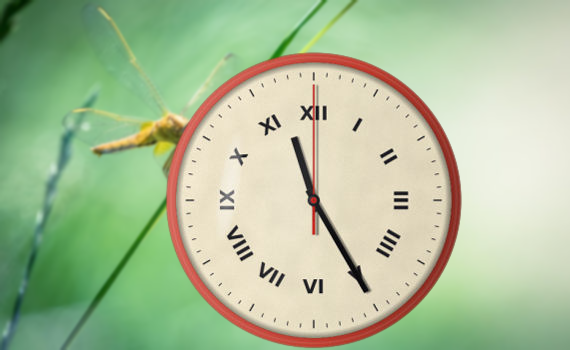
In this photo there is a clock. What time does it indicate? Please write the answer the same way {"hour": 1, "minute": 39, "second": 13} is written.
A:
{"hour": 11, "minute": 25, "second": 0}
